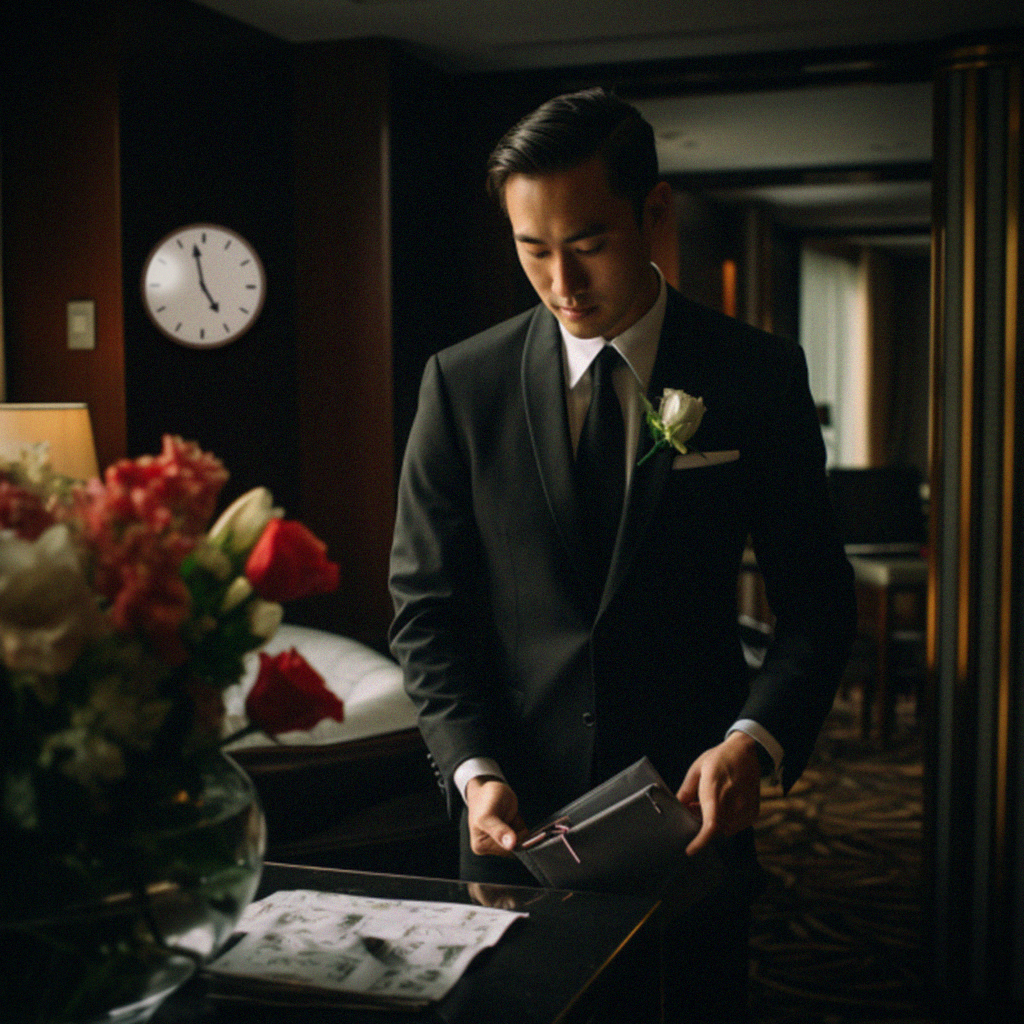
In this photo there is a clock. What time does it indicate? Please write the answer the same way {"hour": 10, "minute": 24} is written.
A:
{"hour": 4, "minute": 58}
